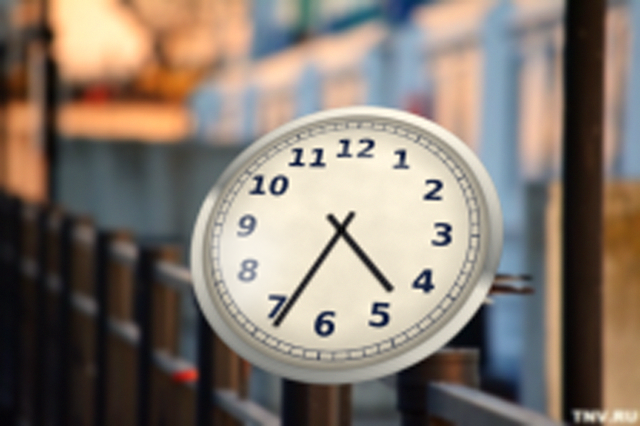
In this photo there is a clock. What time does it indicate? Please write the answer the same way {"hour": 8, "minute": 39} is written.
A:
{"hour": 4, "minute": 34}
